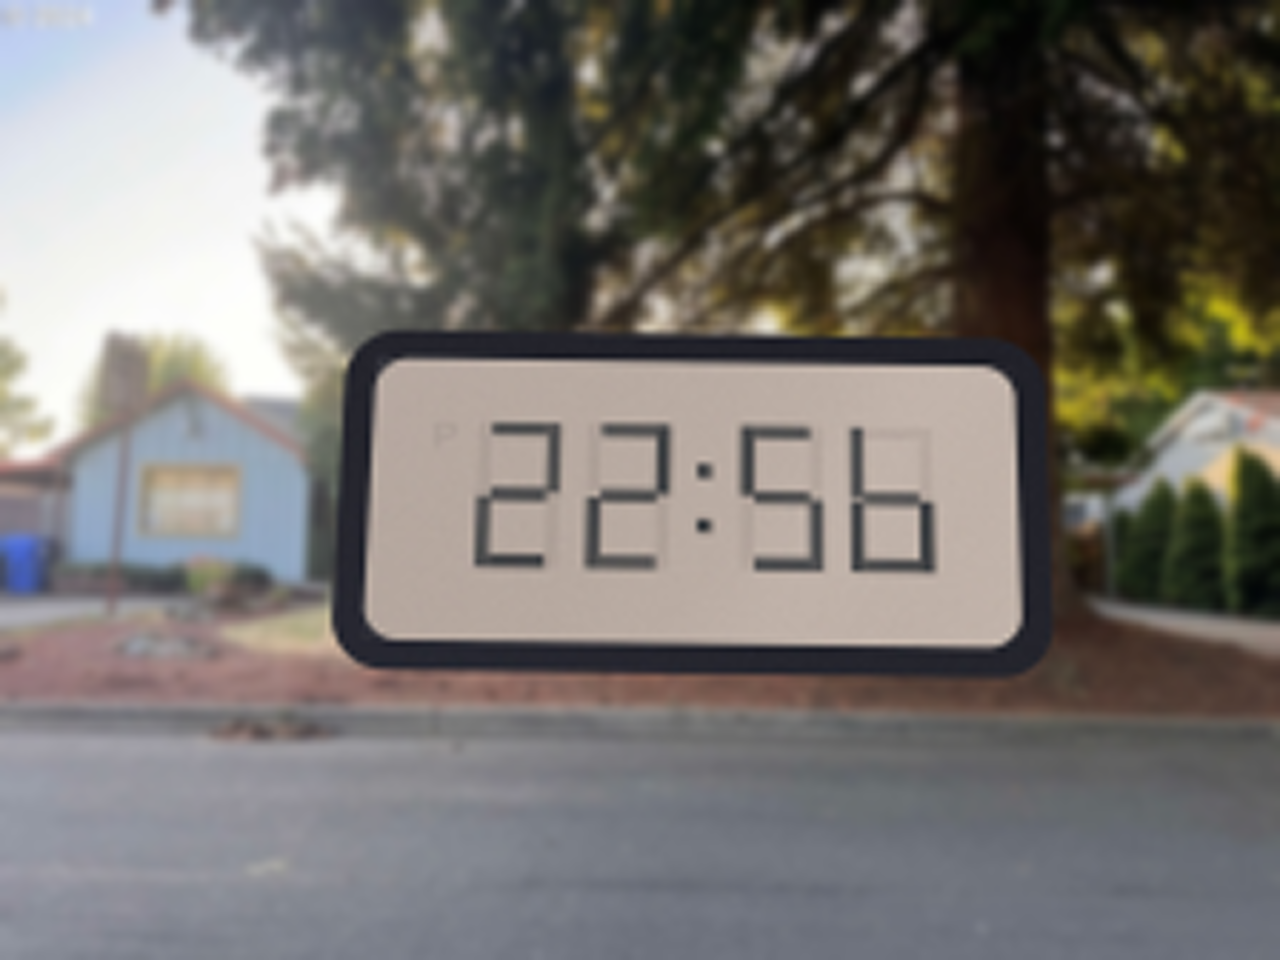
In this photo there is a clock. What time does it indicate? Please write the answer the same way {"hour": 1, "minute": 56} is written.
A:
{"hour": 22, "minute": 56}
